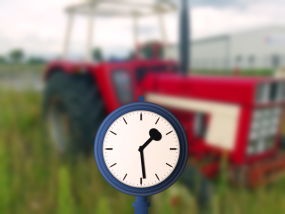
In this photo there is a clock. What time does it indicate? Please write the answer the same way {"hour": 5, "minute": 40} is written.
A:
{"hour": 1, "minute": 29}
